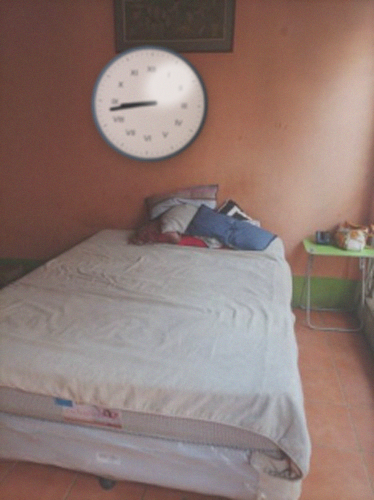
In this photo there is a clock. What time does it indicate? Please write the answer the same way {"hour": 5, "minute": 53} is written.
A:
{"hour": 8, "minute": 43}
